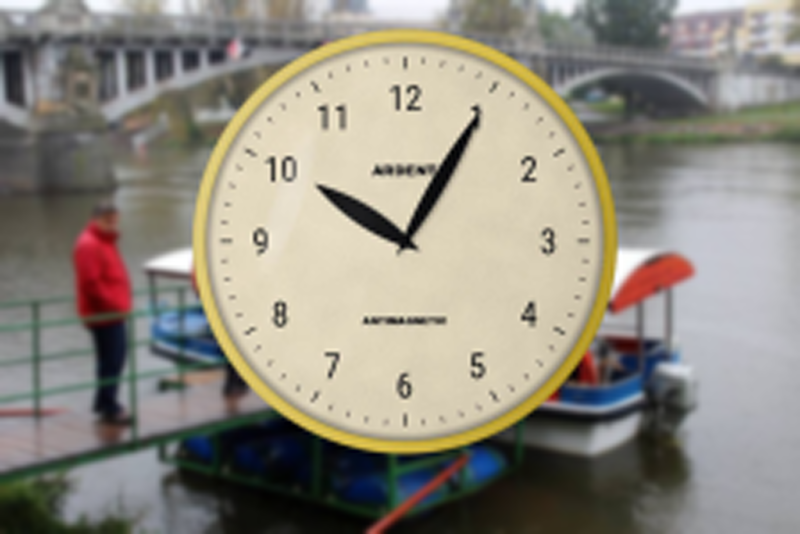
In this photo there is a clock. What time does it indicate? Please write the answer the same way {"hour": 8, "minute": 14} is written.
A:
{"hour": 10, "minute": 5}
